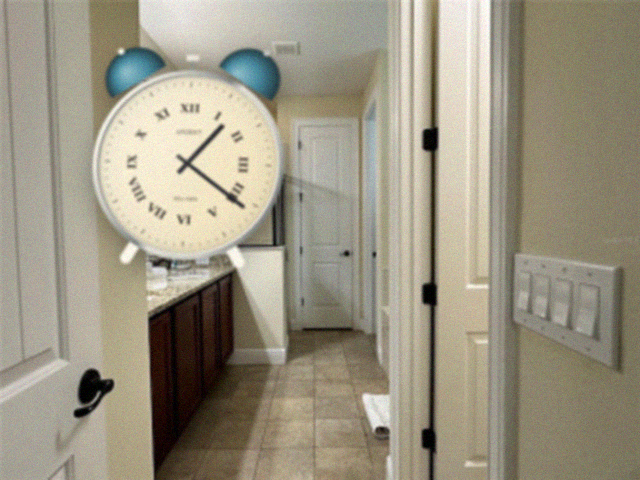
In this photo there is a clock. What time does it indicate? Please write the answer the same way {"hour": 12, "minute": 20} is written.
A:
{"hour": 1, "minute": 21}
